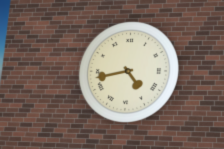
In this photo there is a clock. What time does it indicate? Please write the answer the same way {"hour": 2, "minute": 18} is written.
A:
{"hour": 4, "minute": 43}
